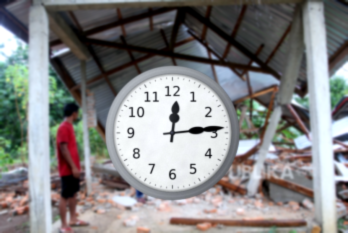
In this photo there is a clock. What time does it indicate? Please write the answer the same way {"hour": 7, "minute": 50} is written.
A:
{"hour": 12, "minute": 14}
